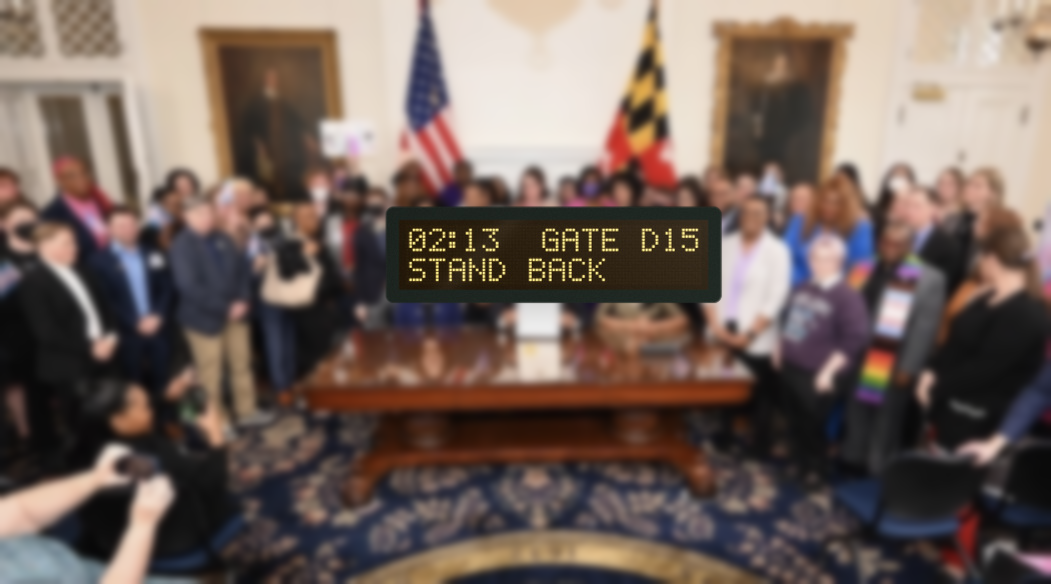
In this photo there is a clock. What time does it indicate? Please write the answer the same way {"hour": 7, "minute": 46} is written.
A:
{"hour": 2, "minute": 13}
